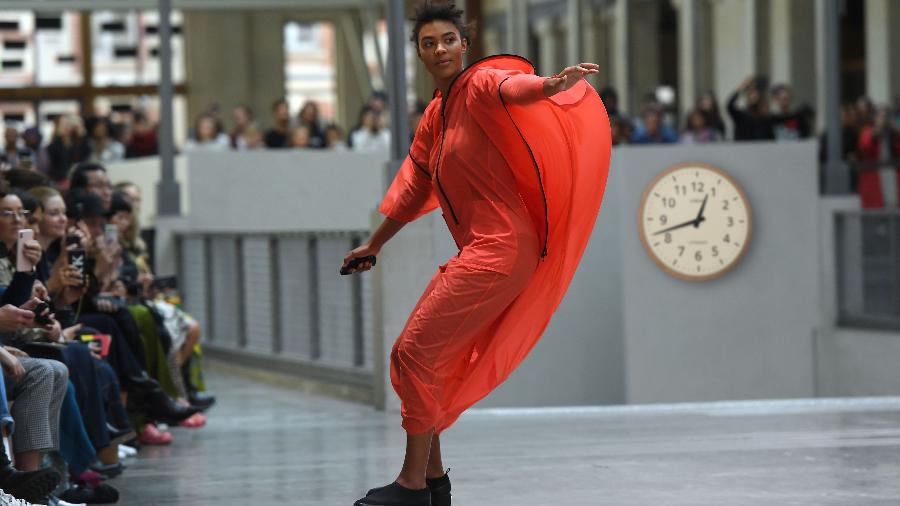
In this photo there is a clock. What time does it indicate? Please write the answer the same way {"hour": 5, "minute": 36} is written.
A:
{"hour": 12, "minute": 42}
